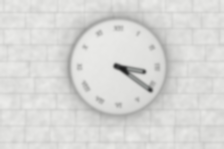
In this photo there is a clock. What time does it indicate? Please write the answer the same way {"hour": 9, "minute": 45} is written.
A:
{"hour": 3, "minute": 21}
